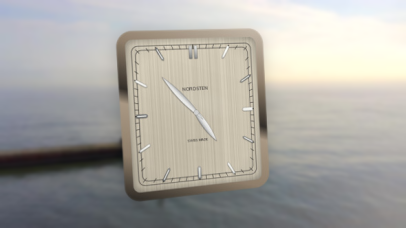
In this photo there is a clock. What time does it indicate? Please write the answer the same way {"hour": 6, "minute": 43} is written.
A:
{"hour": 4, "minute": 53}
